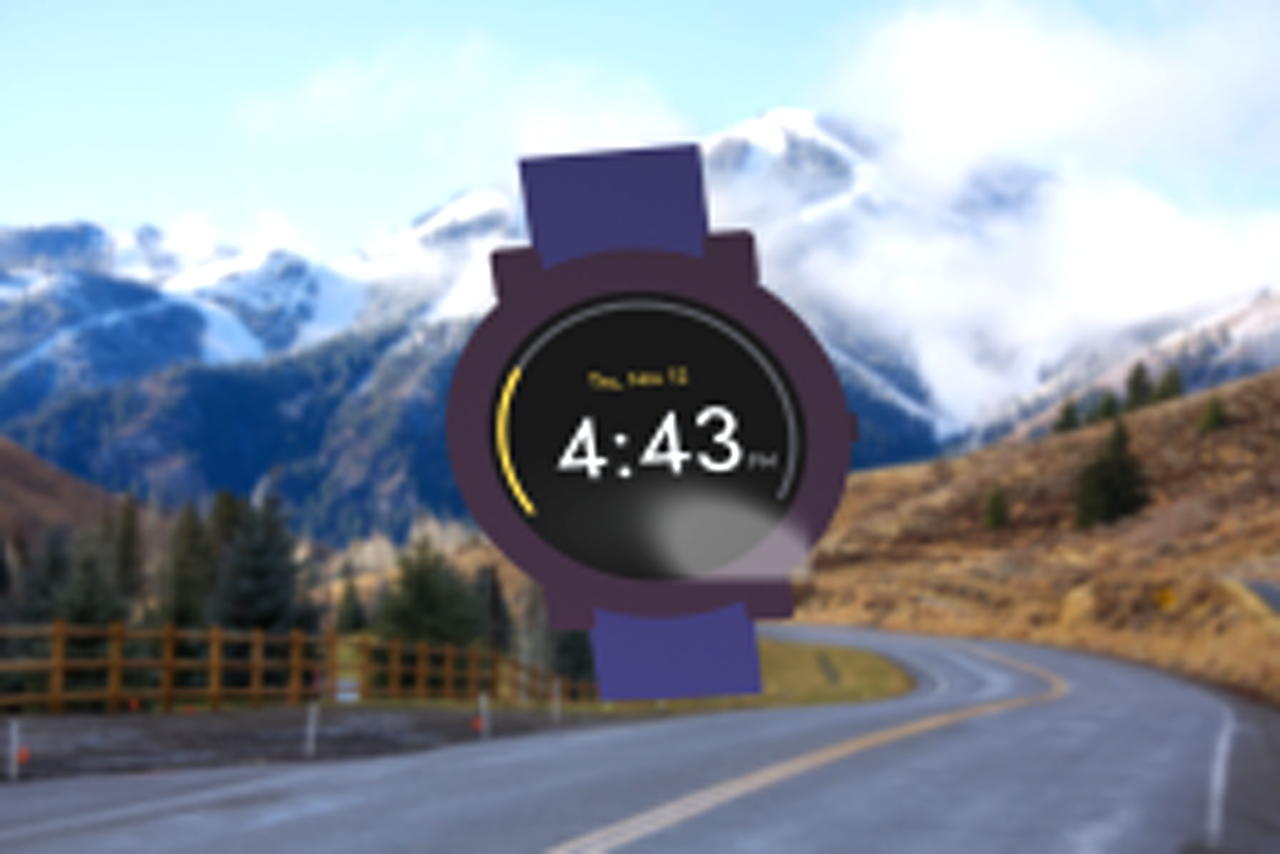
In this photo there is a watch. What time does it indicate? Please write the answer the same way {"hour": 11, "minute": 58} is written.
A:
{"hour": 4, "minute": 43}
